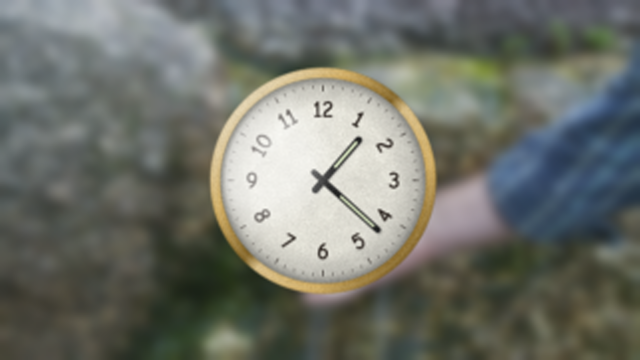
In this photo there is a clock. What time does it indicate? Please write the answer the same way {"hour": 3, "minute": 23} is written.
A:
{"hour": 1, "minute": 22}
